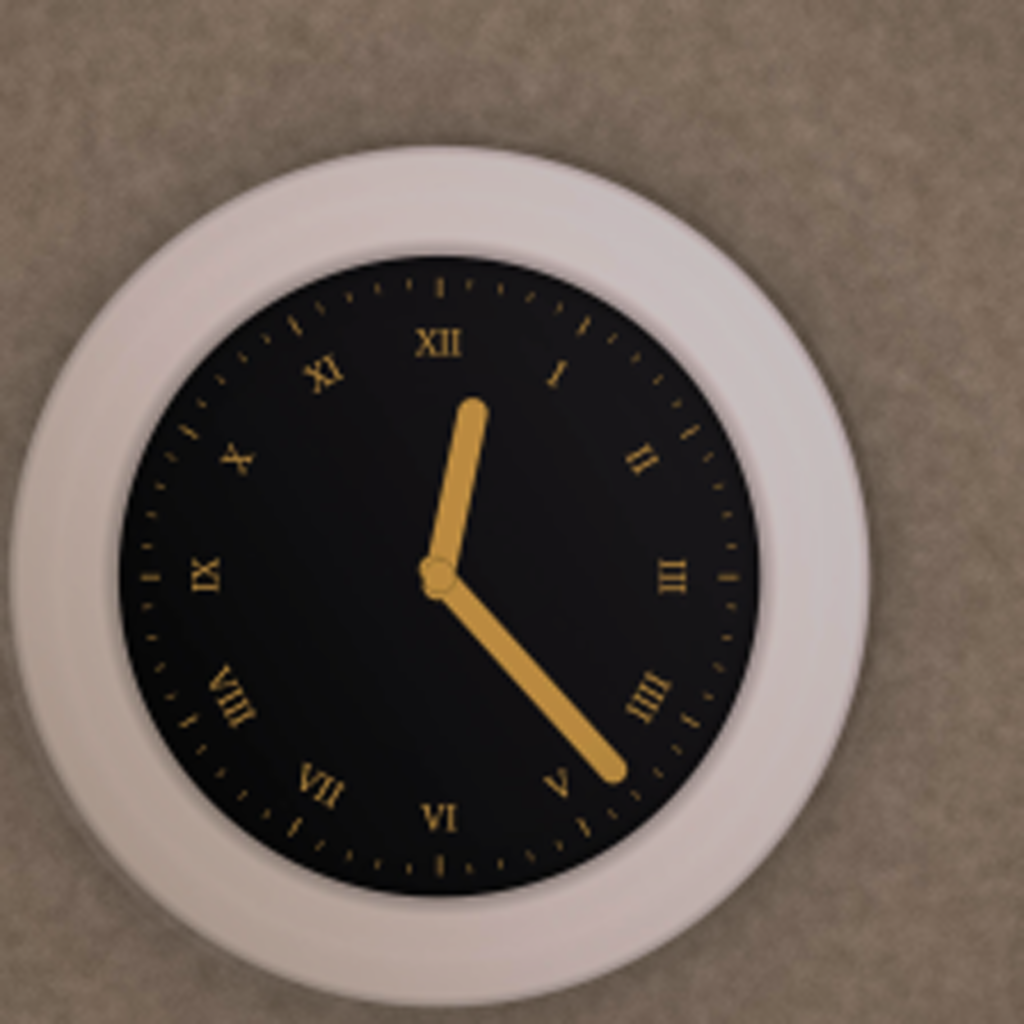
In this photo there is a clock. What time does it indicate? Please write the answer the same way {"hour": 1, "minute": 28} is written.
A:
{"hour": 12, "minute": 23}
